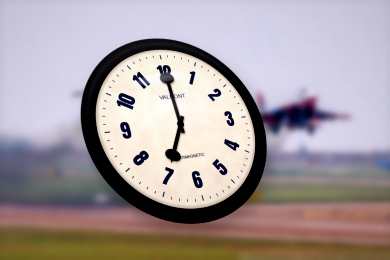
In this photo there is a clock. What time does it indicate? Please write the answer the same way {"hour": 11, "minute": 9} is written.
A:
{"hour": 7, "minute": 0}
